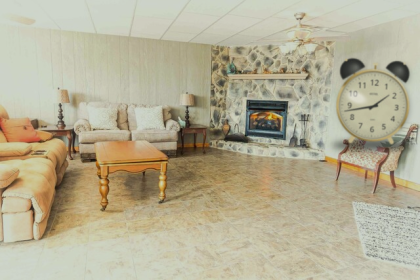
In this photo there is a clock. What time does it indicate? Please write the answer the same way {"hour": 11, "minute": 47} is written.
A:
{"hour": 1, "minute": 43}
